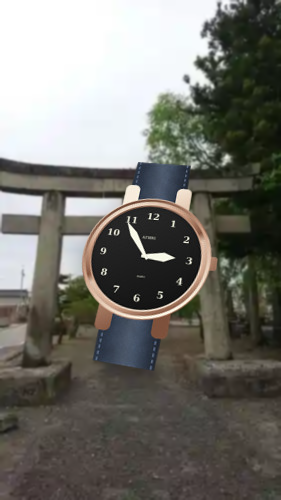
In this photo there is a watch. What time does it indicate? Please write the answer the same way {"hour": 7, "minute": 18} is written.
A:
{"hour": 2, "minute": 54}
